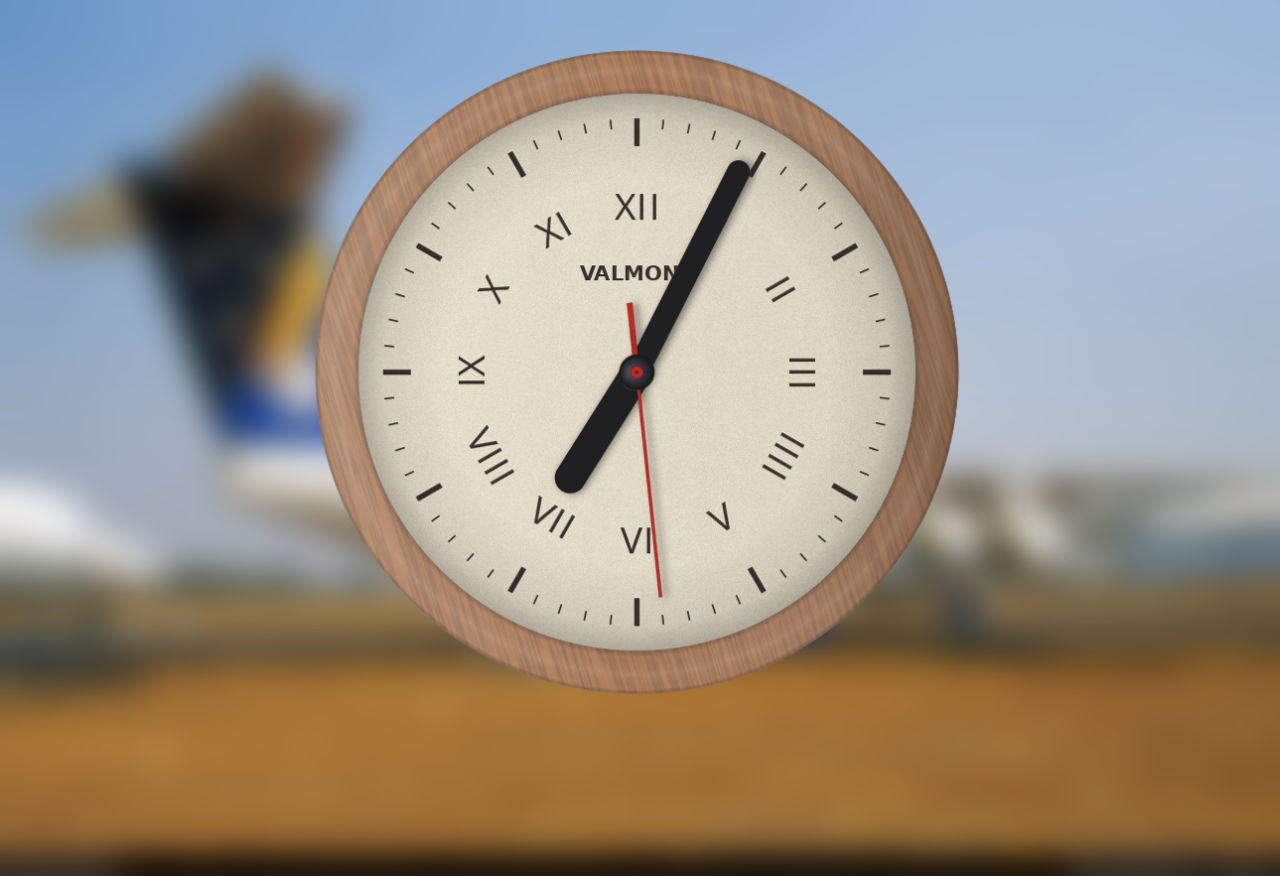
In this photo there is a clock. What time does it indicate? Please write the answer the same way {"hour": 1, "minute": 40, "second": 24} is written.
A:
{"hour": 7, "minute": 4, "second": 29}
